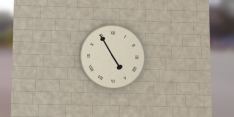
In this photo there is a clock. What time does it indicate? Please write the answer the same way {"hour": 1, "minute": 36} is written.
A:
{"hour": 4, "minute": 55}
